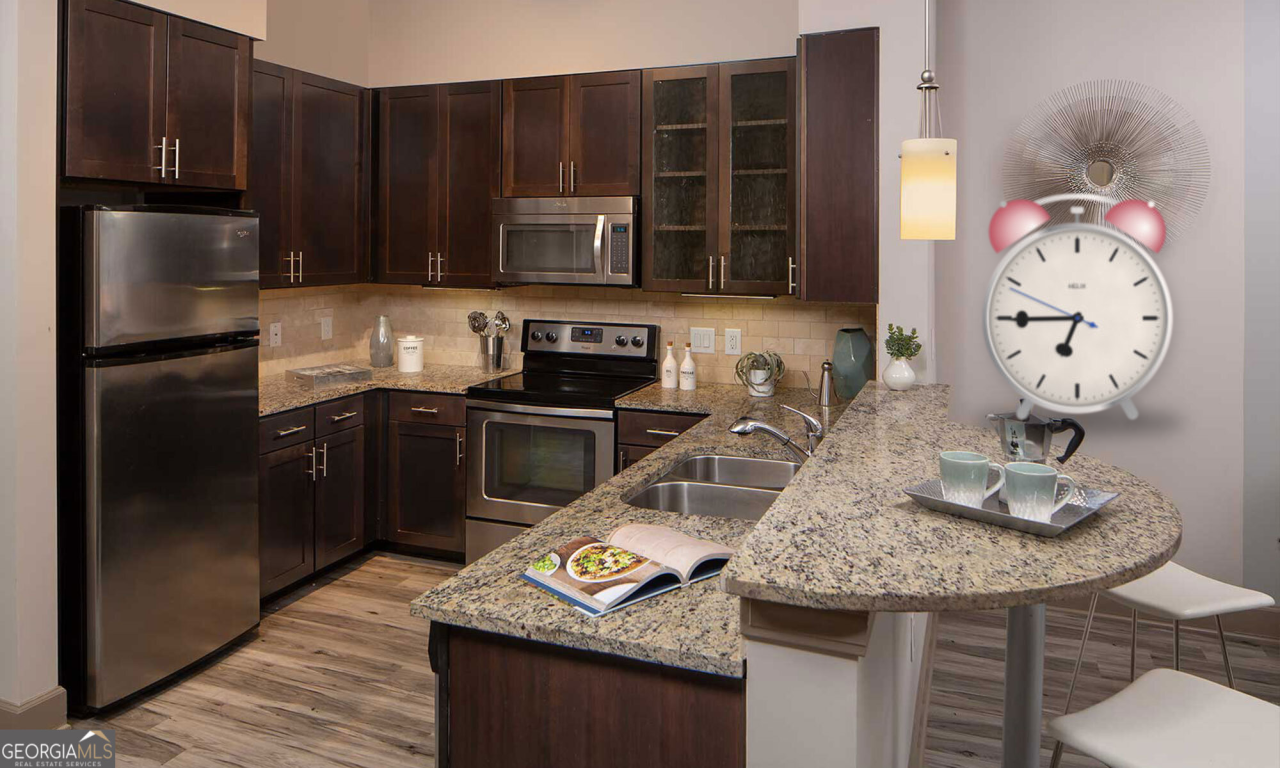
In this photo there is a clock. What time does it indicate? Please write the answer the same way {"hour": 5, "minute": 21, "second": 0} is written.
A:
{"hour": 6, "minute": 44, "second": 49}
